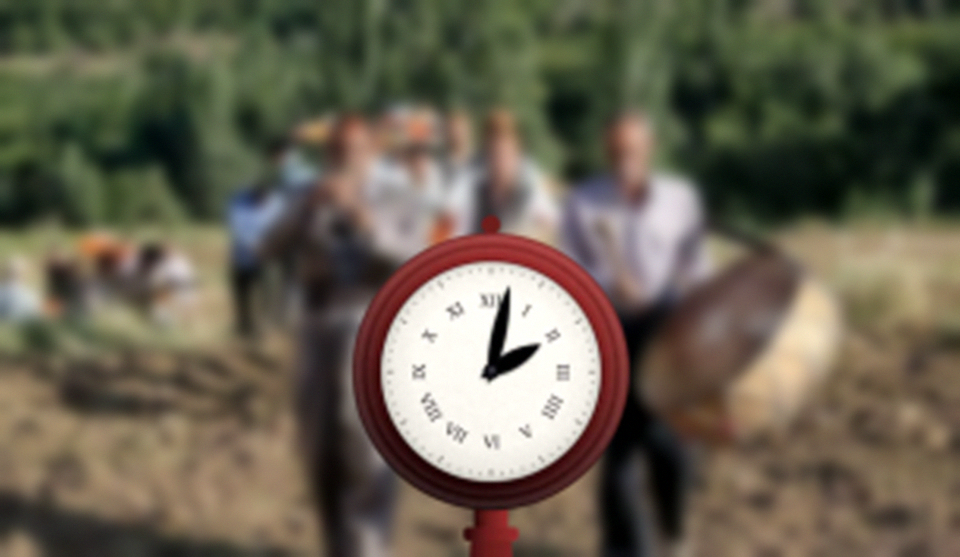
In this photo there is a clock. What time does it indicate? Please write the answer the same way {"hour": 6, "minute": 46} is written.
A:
{"hour": 2, "minute": 2}
